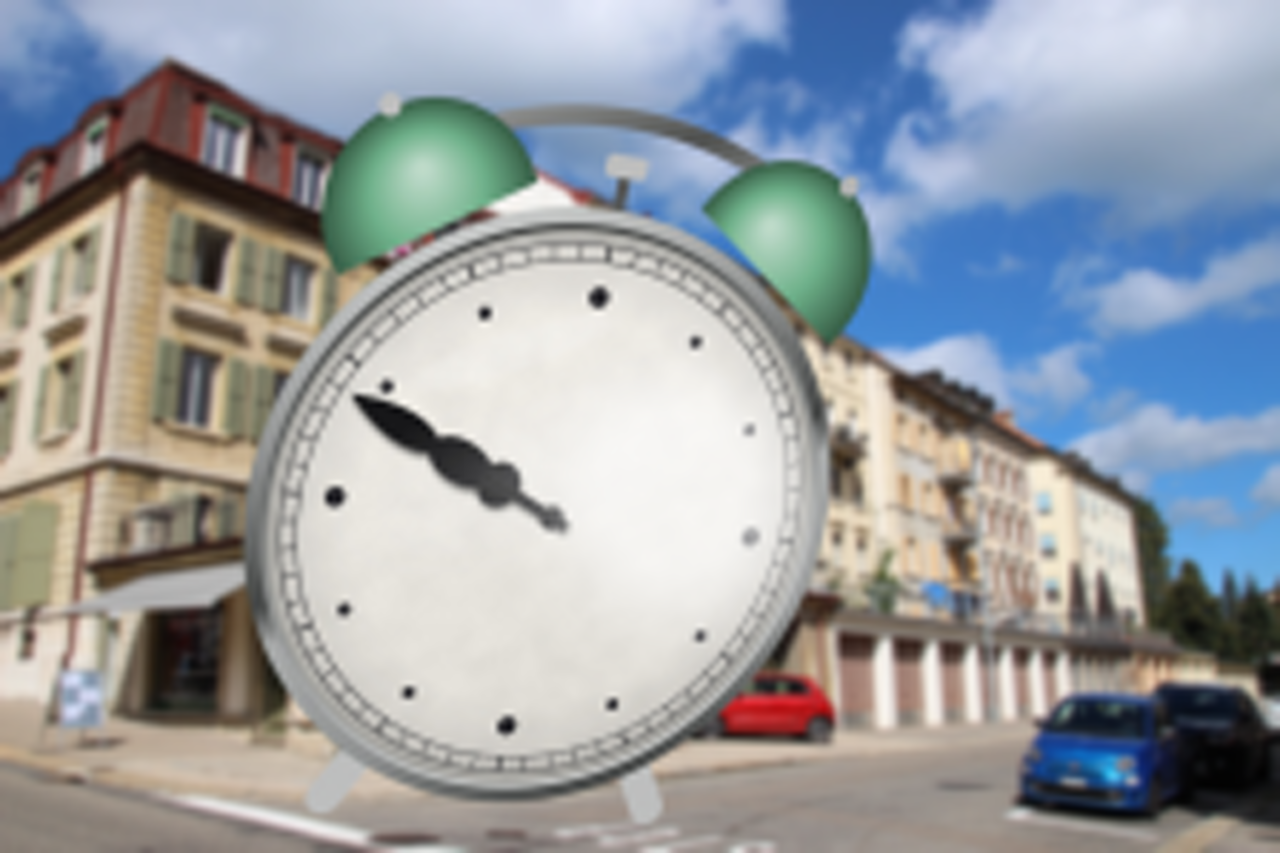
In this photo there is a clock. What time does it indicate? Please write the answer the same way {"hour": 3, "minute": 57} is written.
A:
{"hour": 9, "minute": 49}
